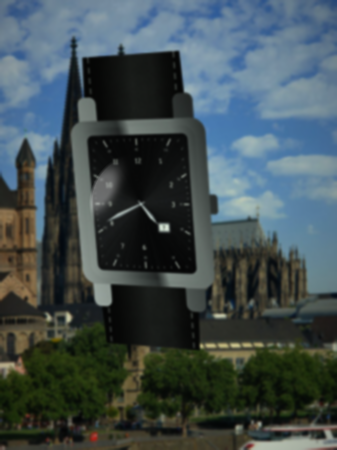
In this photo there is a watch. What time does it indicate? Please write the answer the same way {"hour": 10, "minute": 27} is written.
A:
{"hour": 4, "minute": 41}
